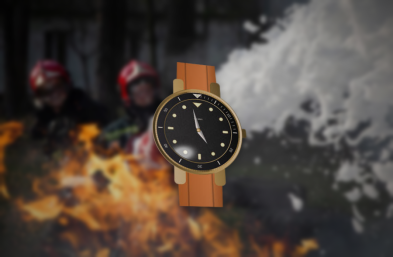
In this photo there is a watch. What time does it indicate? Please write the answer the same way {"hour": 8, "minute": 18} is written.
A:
{"hour": 4, "minute": 58}
